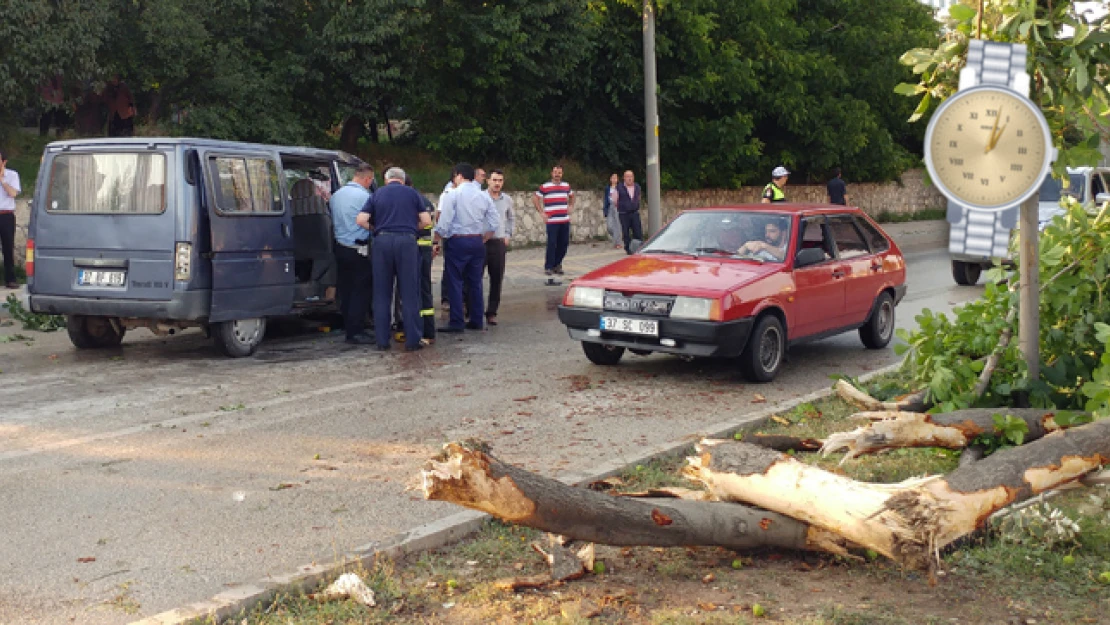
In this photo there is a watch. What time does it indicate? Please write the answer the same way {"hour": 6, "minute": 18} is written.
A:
{"hour": 1, "minute": 2}
